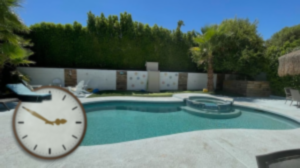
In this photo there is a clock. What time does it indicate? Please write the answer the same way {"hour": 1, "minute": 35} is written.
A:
{"hour": 2, "minute": 50}
